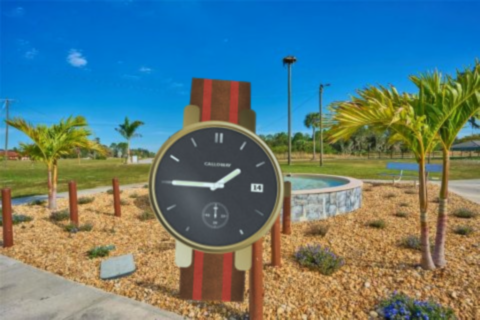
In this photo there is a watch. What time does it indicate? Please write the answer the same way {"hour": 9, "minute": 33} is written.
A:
{"hour": 1, "minute": 45}
